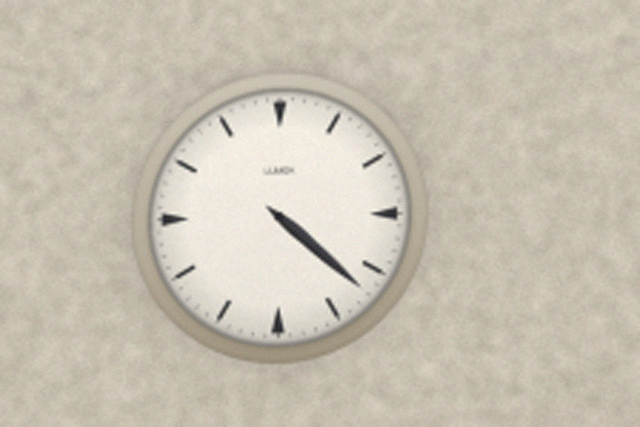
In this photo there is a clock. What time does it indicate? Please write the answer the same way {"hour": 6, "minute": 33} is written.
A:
{"hour": 4, "minute": 22}
